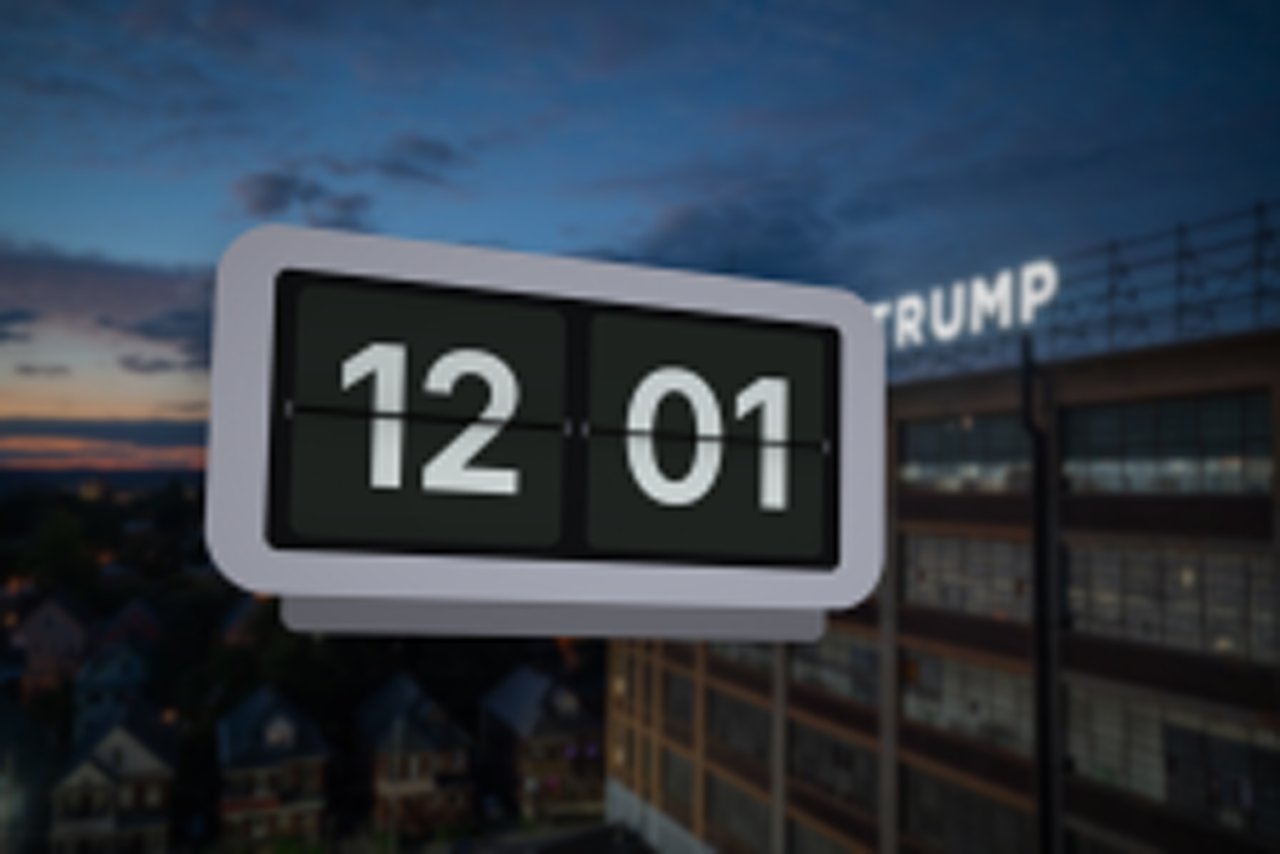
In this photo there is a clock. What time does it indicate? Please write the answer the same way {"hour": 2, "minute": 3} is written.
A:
{"hour": 12, "minute": 1}
